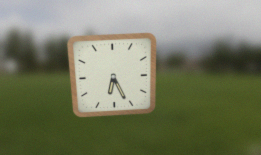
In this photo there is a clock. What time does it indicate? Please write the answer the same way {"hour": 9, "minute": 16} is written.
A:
{"hour": 6, "minute": 26}
